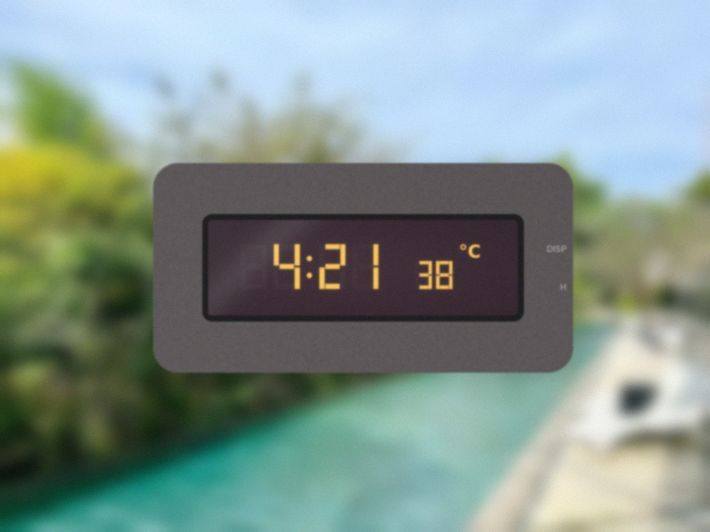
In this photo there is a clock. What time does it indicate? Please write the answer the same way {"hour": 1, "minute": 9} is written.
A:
{"hour": 4, "minute": 21}
